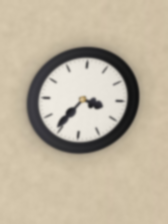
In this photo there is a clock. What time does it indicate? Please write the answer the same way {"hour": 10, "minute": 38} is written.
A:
{"hour": 3, "minute": 36}
